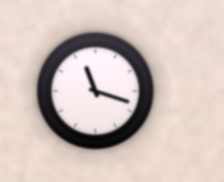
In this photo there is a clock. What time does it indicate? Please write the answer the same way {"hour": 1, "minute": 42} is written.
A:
{"hour": 11, "minute": 18}
